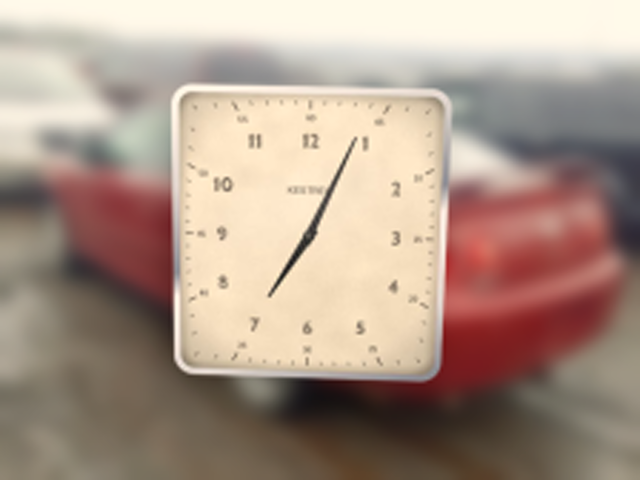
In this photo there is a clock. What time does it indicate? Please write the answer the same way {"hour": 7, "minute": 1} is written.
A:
{"hour": 7, "minute": 4}
